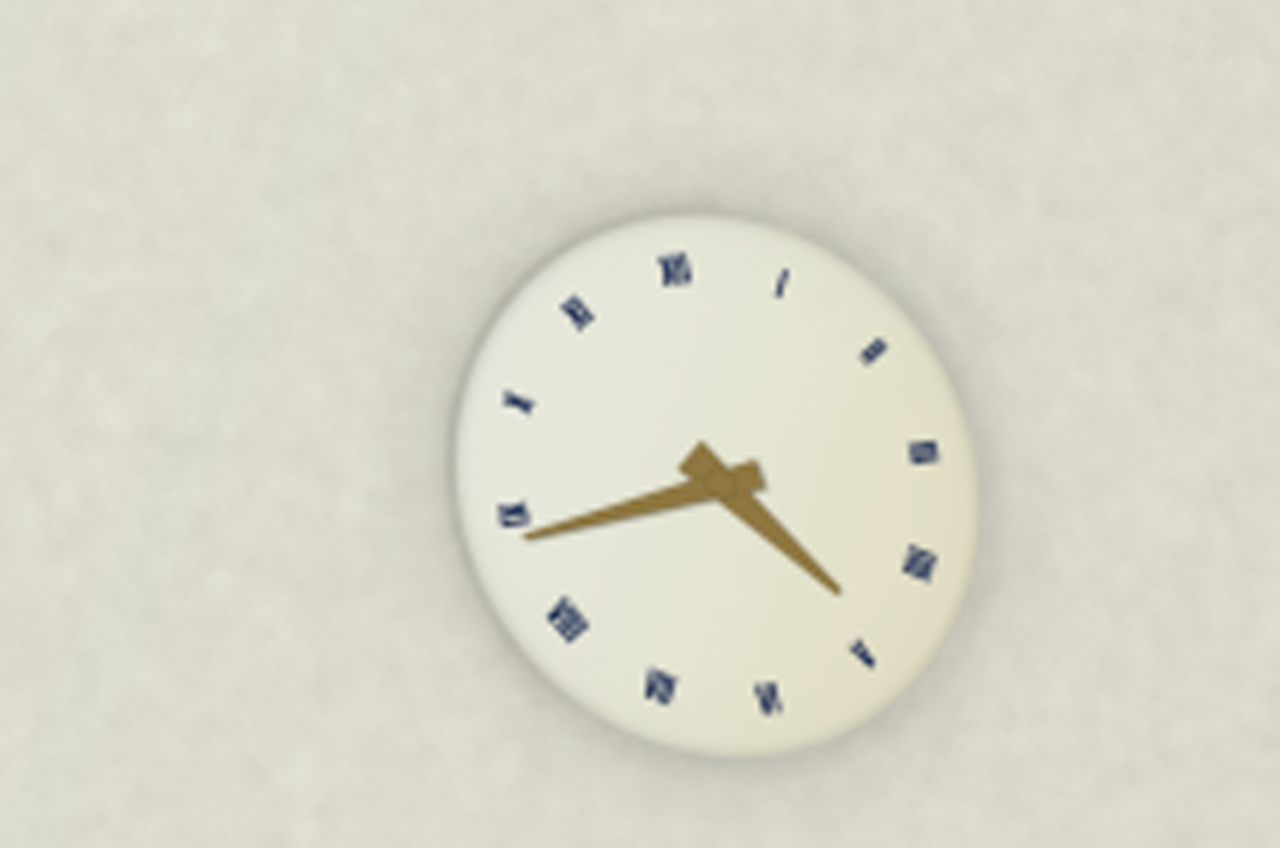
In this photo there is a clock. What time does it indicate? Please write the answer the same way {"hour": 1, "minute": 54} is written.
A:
{"hour": 4, "minute": 44}
